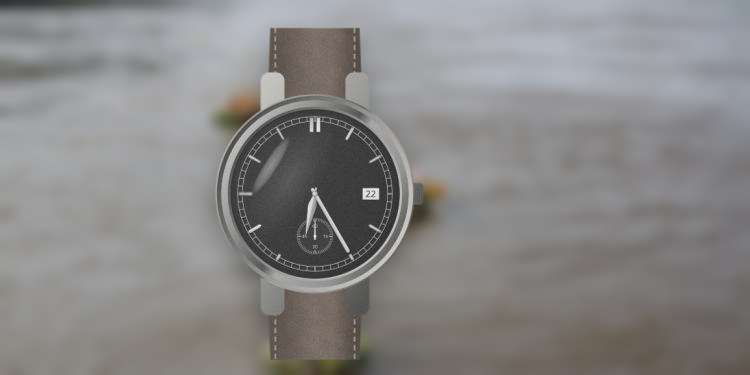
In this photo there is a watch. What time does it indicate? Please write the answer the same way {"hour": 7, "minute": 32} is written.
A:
{"hour": 6, "minute": 25}
